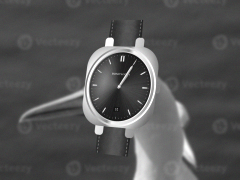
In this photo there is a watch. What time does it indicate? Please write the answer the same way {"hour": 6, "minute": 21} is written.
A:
{"hour": 1, "minute": 5}
